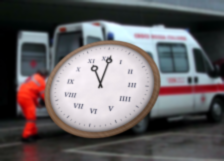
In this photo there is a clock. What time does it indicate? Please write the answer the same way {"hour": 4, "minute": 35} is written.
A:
{"hour": 11, "minute": 1}
